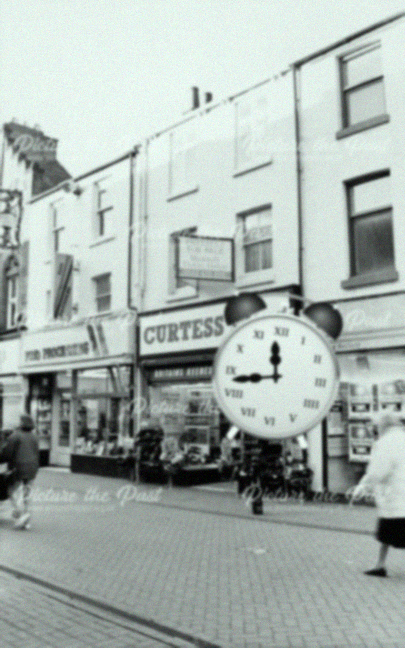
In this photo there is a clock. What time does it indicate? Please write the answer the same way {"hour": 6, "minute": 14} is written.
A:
{"hour": 11, "minute": 43}
